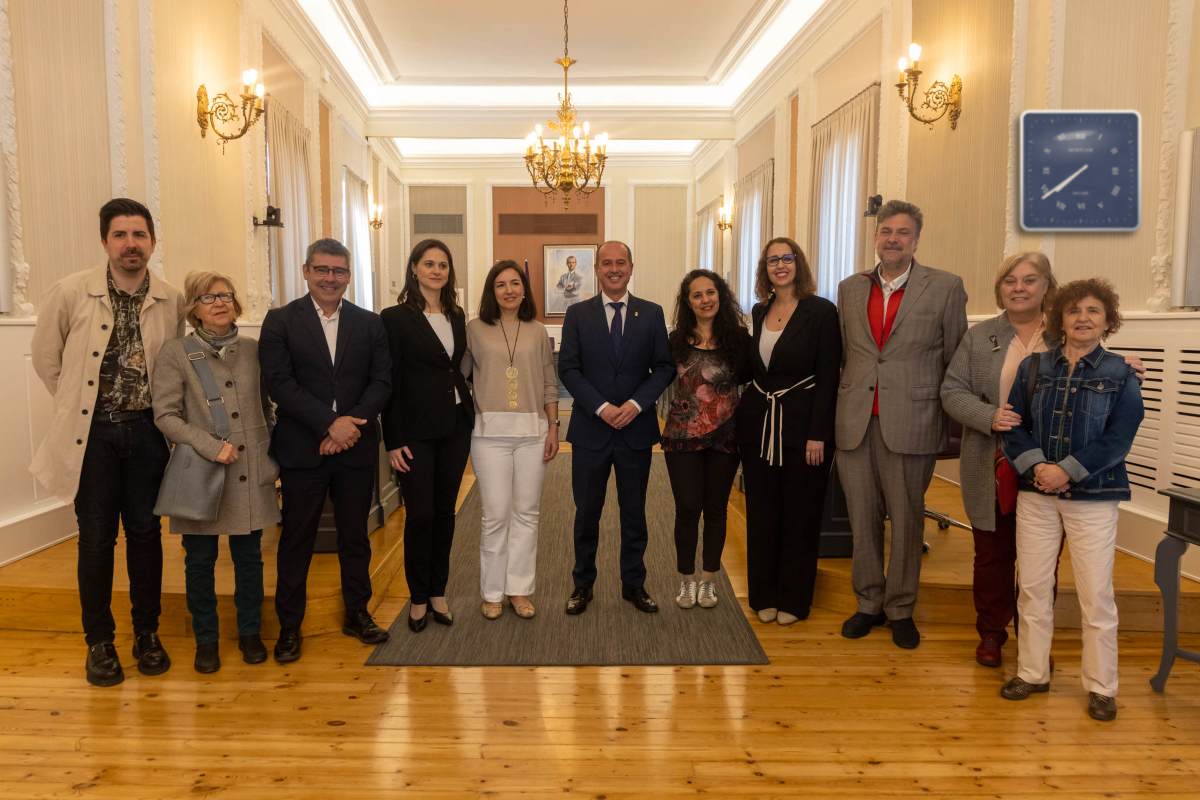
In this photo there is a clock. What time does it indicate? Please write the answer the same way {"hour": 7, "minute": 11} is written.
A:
{"hour": 7, "minute": 39}
